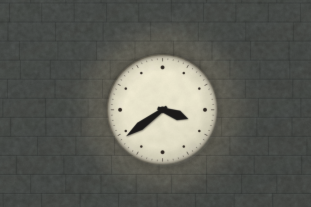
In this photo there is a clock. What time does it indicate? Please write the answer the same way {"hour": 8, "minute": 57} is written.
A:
{"hour": 3, "minute": 39}
